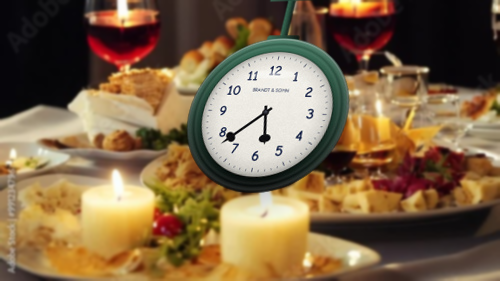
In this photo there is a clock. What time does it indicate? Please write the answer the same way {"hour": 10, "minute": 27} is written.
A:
{"hour": 5, "minute": 38}
